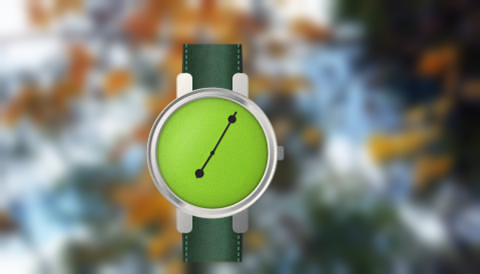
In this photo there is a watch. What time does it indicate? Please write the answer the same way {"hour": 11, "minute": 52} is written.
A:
{"hour": 7, "minute": 5}
